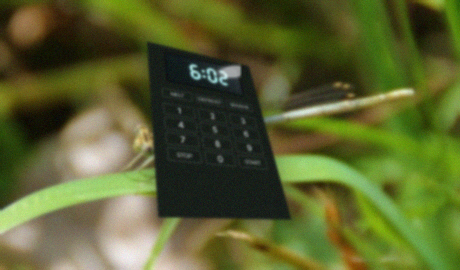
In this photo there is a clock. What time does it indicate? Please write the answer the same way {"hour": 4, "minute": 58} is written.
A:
{"hour": 6, "minute": 2}
